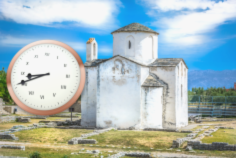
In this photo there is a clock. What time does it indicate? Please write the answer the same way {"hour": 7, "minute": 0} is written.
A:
{"hour": 8, "minute": 41}
